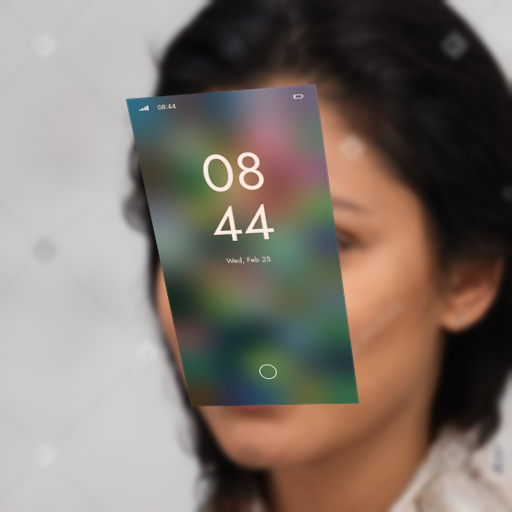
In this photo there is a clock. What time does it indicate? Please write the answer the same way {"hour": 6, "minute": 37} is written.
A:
{"hour": 8, "minute": 44}
